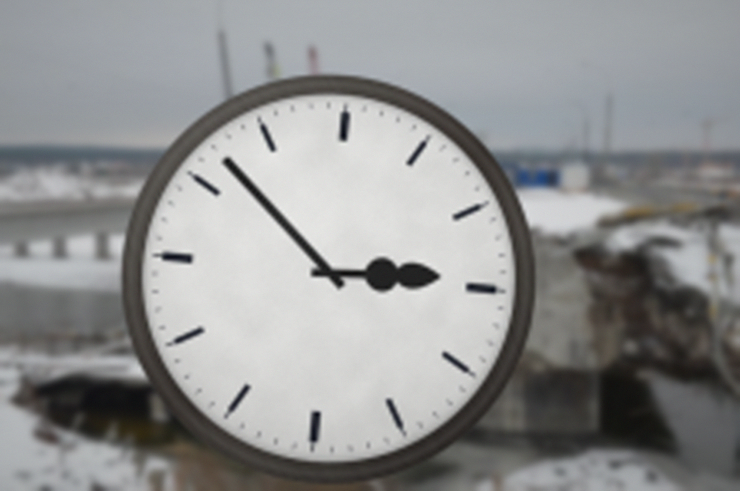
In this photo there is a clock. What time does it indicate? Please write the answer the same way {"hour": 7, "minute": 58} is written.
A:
{"hour": 2, "minute": 52}
